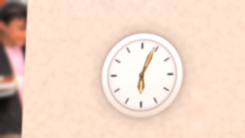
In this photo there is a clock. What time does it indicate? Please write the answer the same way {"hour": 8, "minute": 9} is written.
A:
{"hour": 6, "minute": 4}
